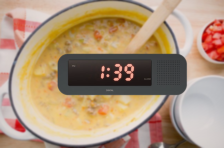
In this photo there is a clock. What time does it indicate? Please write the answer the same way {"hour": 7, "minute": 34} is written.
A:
{"hour": 1, "minute": 39}
